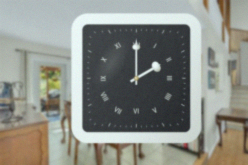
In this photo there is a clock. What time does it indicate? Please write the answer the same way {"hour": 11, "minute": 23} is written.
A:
{"hour": 2, "minute": 0}
